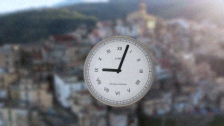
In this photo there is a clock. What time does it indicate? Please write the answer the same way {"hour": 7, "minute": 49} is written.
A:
{"hour": 9, "minute": 3}
